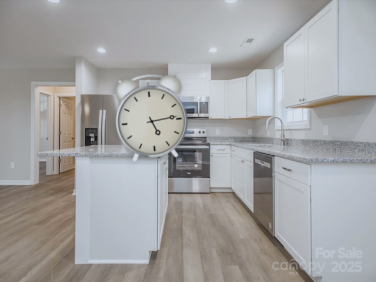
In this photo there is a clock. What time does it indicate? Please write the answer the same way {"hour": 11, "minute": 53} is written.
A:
{"hour": 5, "minute": 14}
